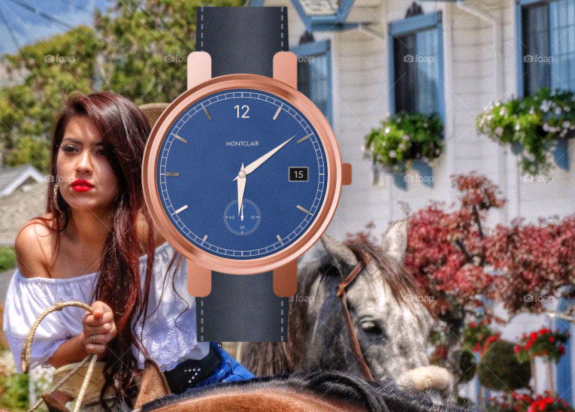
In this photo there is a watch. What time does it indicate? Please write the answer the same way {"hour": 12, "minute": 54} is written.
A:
{"hour": 6, "minute": 9}
